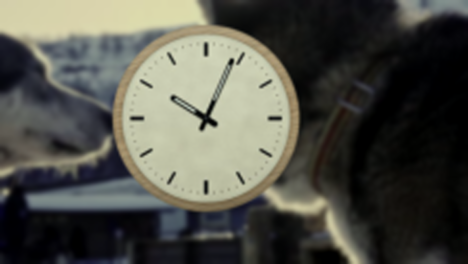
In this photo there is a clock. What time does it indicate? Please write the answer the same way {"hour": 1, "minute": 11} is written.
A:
{"hour": 10, "minute": 4}
